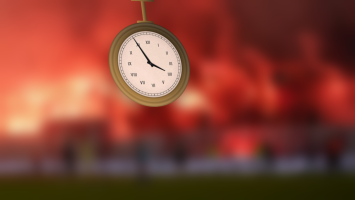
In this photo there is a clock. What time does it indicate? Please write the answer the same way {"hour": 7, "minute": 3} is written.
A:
{"hour": 3, "minute": 55}
